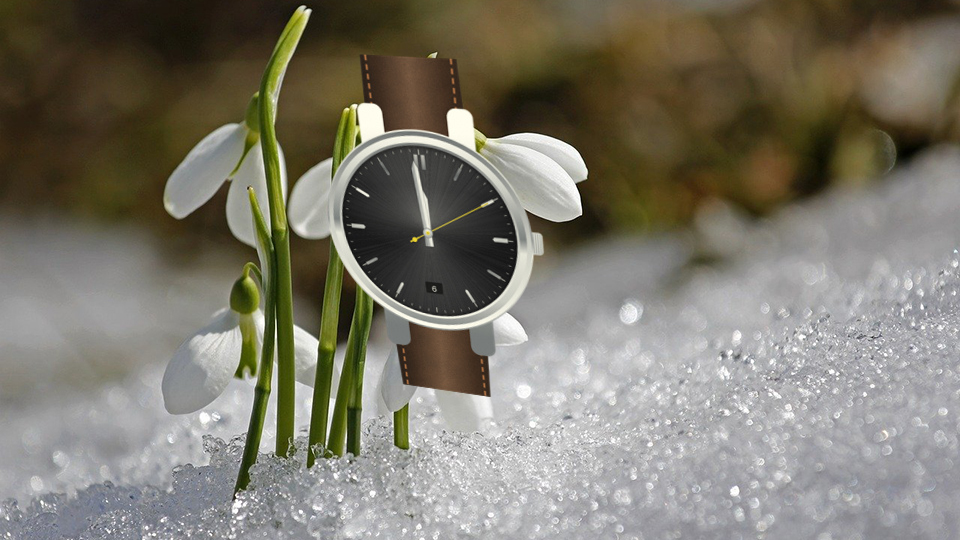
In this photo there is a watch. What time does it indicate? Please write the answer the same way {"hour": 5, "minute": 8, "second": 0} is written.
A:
{"hour": 11, "minute": 59, "second": 10}
